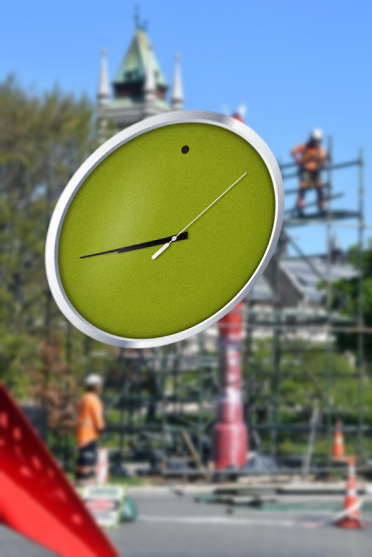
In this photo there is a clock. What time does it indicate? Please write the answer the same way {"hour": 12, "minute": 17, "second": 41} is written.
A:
{"hour": 8, "minute": 44, "second": 8}
